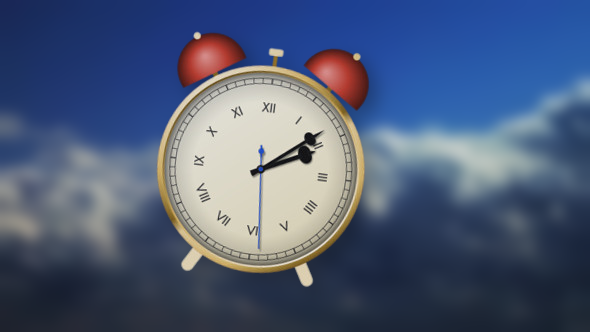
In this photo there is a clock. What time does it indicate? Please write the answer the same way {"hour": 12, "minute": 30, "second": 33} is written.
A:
{"hour": 2, "minute": 8, "second": 29}
